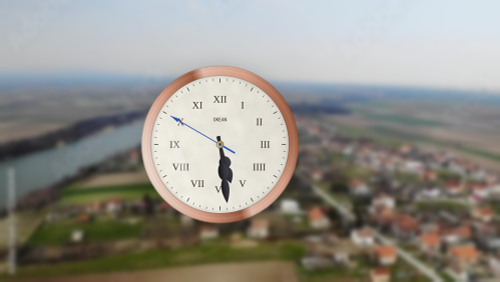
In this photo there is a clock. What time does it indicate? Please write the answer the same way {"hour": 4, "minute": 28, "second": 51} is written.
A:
{"hour": 5, "minute": 28, "second": 50}
